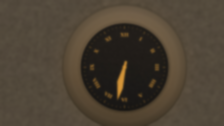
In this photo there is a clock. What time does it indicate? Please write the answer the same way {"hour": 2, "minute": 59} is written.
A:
{"hour": 6, "minute": 32}
